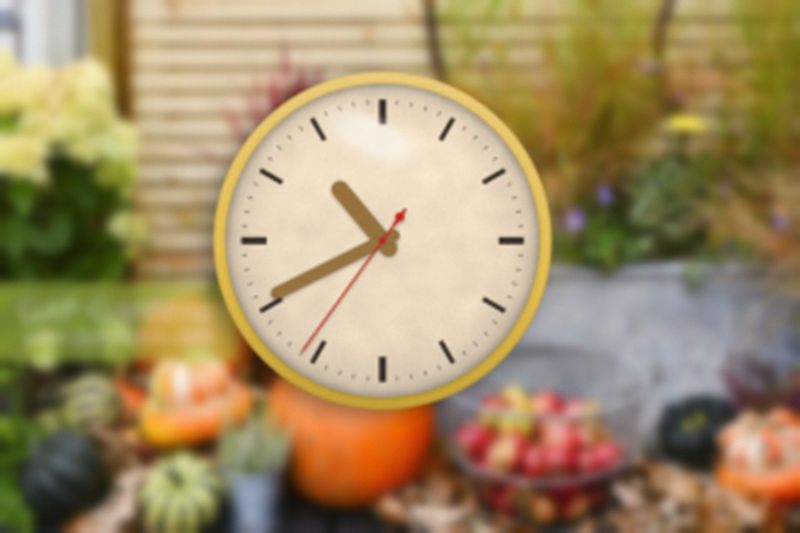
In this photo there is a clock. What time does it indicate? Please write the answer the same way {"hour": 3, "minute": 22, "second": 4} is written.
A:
{"hour": 10, "minute": 40, "second": 36}
